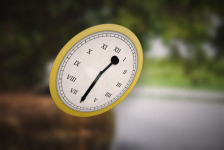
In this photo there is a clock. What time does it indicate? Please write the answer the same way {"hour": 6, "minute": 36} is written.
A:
{"hour": 12, "minute": 30}
